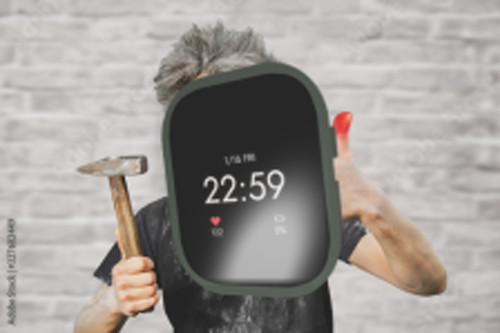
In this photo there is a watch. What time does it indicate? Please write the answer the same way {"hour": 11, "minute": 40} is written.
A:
{"hour": 22, "minute": 59}
